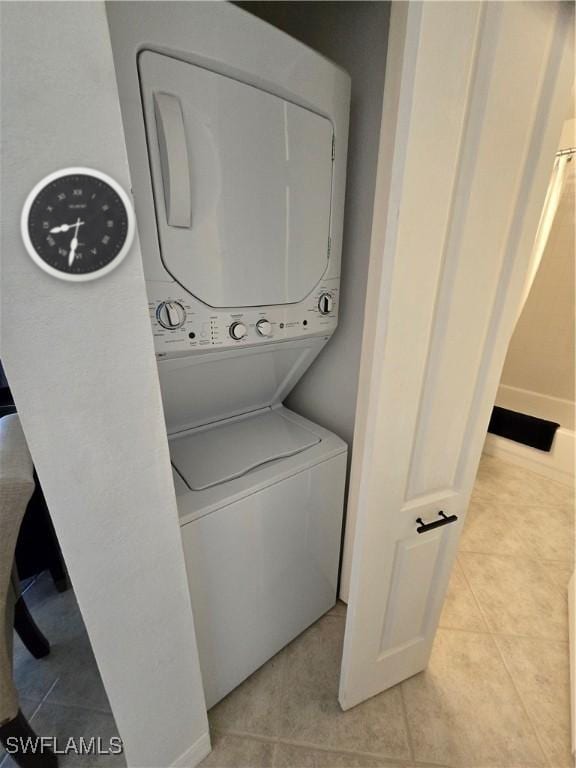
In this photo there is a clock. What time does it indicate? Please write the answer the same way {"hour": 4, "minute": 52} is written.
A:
{"hour": 8, "minute": 32}
